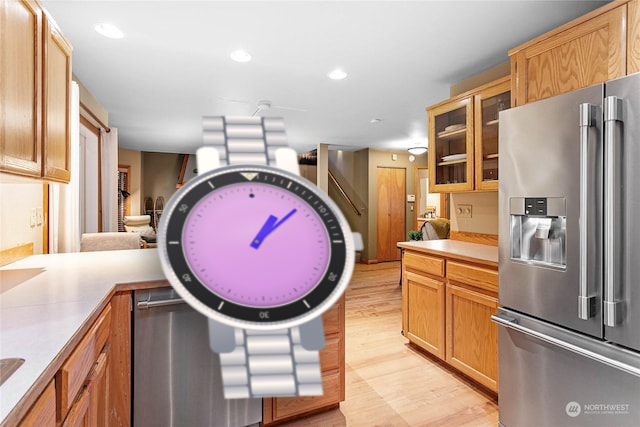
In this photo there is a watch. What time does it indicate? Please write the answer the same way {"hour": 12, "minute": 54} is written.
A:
{"hour": 1, "minute": 8}
